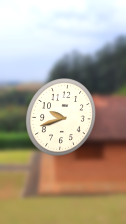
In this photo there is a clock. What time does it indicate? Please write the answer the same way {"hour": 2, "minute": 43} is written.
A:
{"hour": 9, "minute": 42}
